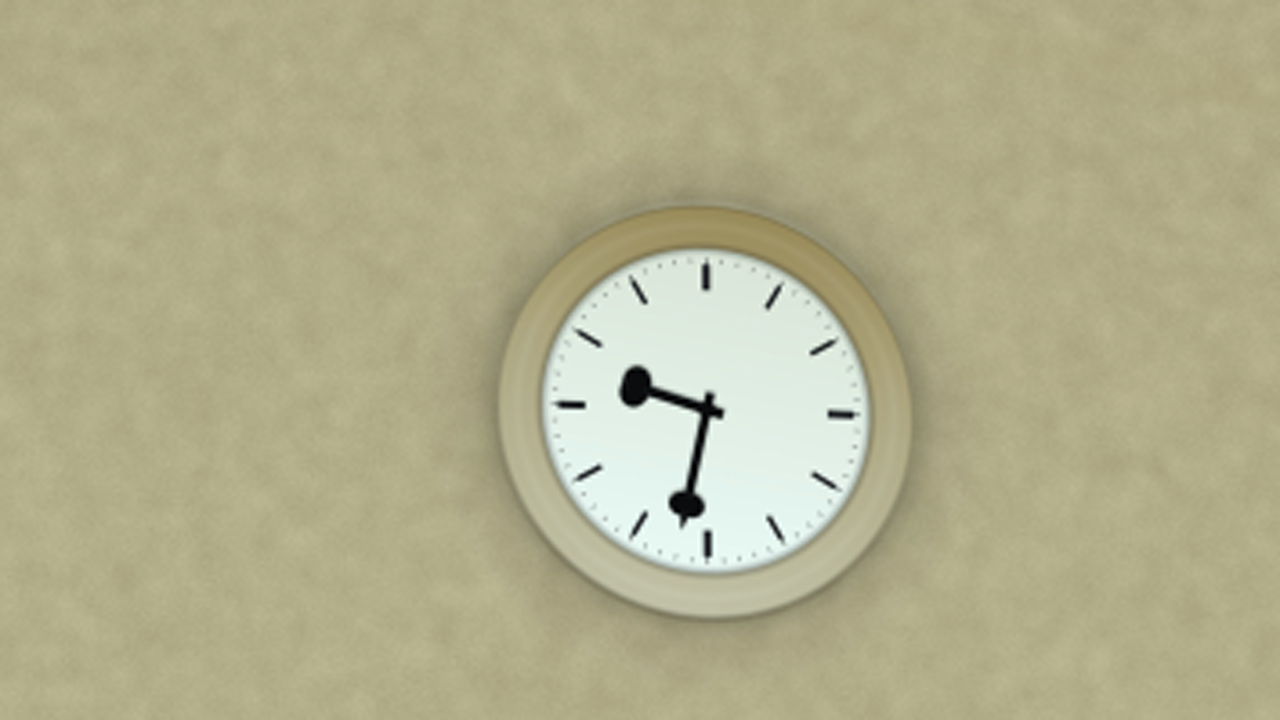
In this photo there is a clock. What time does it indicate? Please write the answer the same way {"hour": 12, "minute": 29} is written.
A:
{"hour": 9, "minute": 32}
